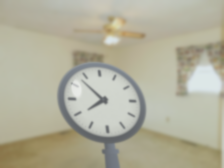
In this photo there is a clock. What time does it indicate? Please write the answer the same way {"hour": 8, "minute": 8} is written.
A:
{"hour": 7, "minute": 53}
